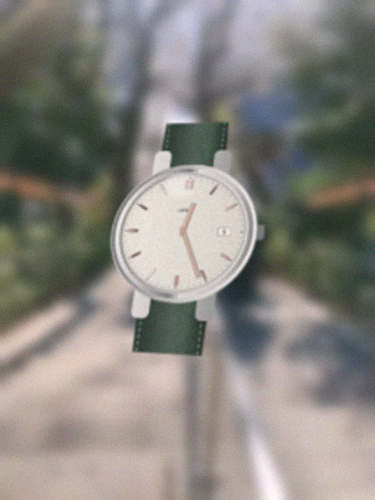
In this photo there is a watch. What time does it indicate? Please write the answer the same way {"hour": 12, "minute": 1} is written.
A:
{"hour": 12, "minute": 26}
